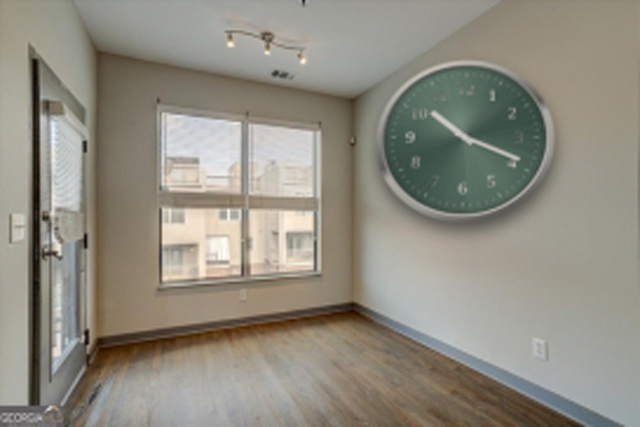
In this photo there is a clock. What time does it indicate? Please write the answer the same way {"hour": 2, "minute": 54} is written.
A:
{"hour": 10, "minute": 19}
